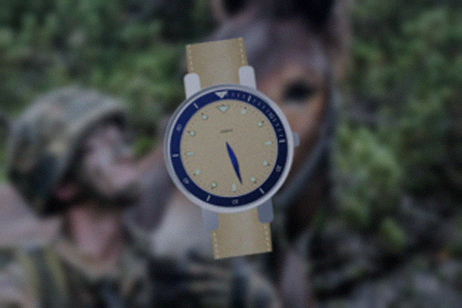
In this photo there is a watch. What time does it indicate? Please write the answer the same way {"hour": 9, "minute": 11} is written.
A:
{"hour": 5, "minute": 28}
